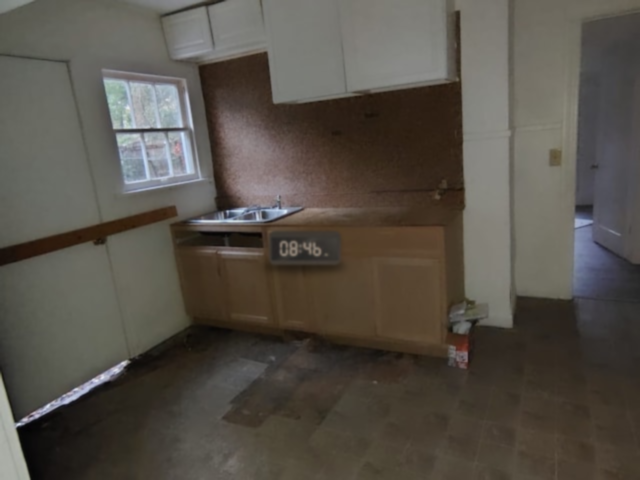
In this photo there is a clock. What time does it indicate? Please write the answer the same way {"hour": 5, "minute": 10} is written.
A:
{"hour": 8, "minute": 46}
